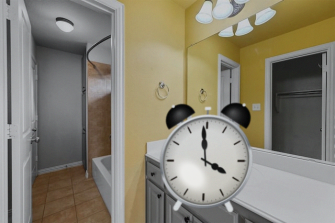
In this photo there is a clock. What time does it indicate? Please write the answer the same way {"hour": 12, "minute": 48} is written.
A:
{"hour": 3, "minute": 59}
